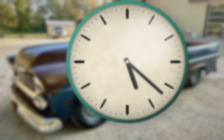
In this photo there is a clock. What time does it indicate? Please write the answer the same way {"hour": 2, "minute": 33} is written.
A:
{"hour": 5, "minute": 22}
